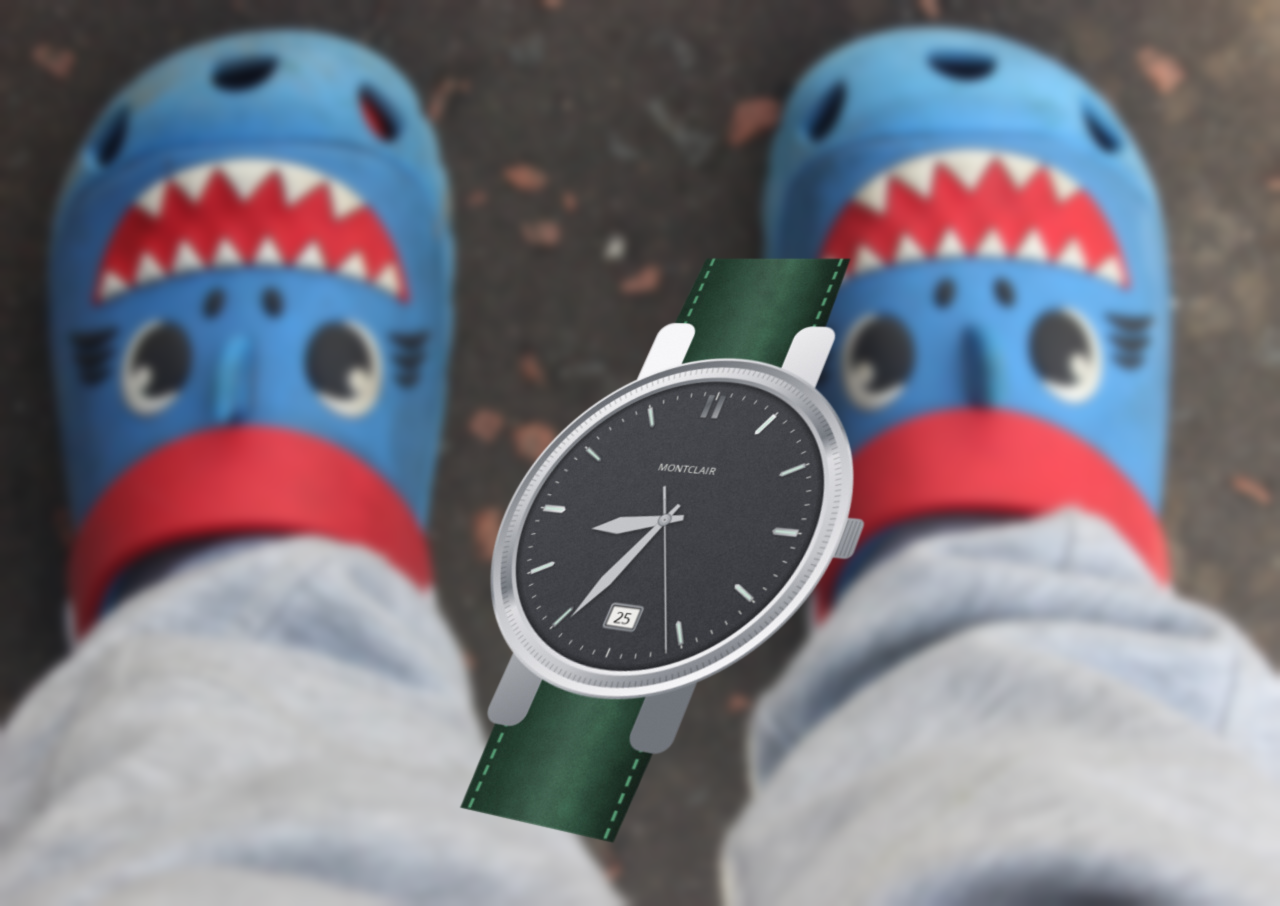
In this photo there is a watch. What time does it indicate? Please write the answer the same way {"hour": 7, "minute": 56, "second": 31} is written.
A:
{"hour": 8, "minute": 34, "second": 26}
